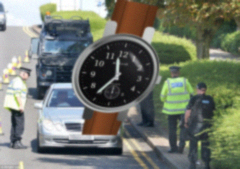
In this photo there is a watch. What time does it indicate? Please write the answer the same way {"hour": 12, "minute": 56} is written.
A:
{"hour": 11, "minute": 36}
